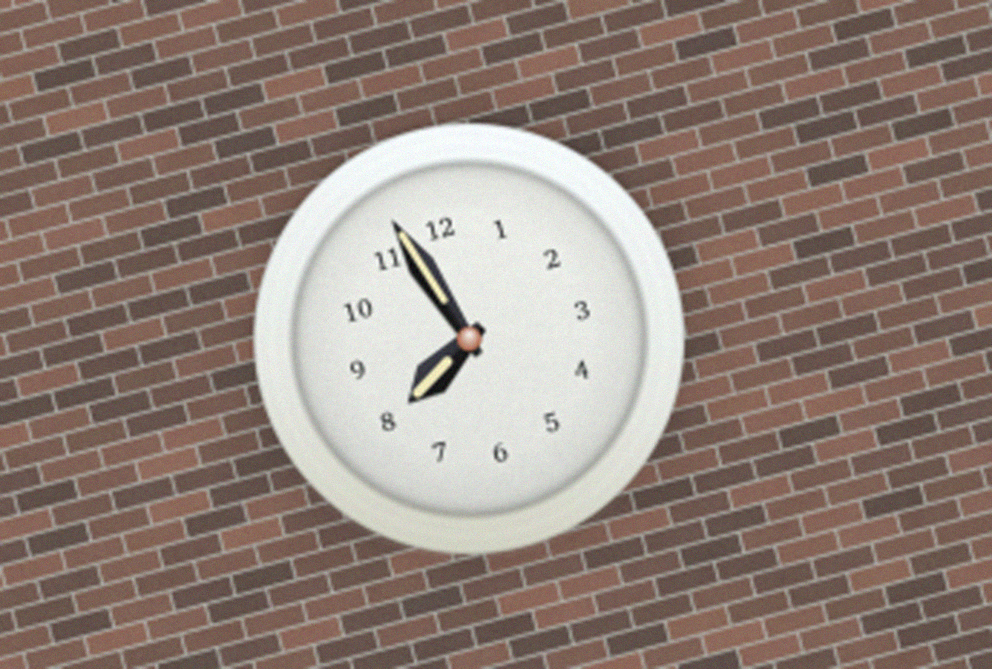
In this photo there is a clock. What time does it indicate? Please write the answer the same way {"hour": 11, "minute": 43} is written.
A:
{"hour": 7, "minute": 57}
